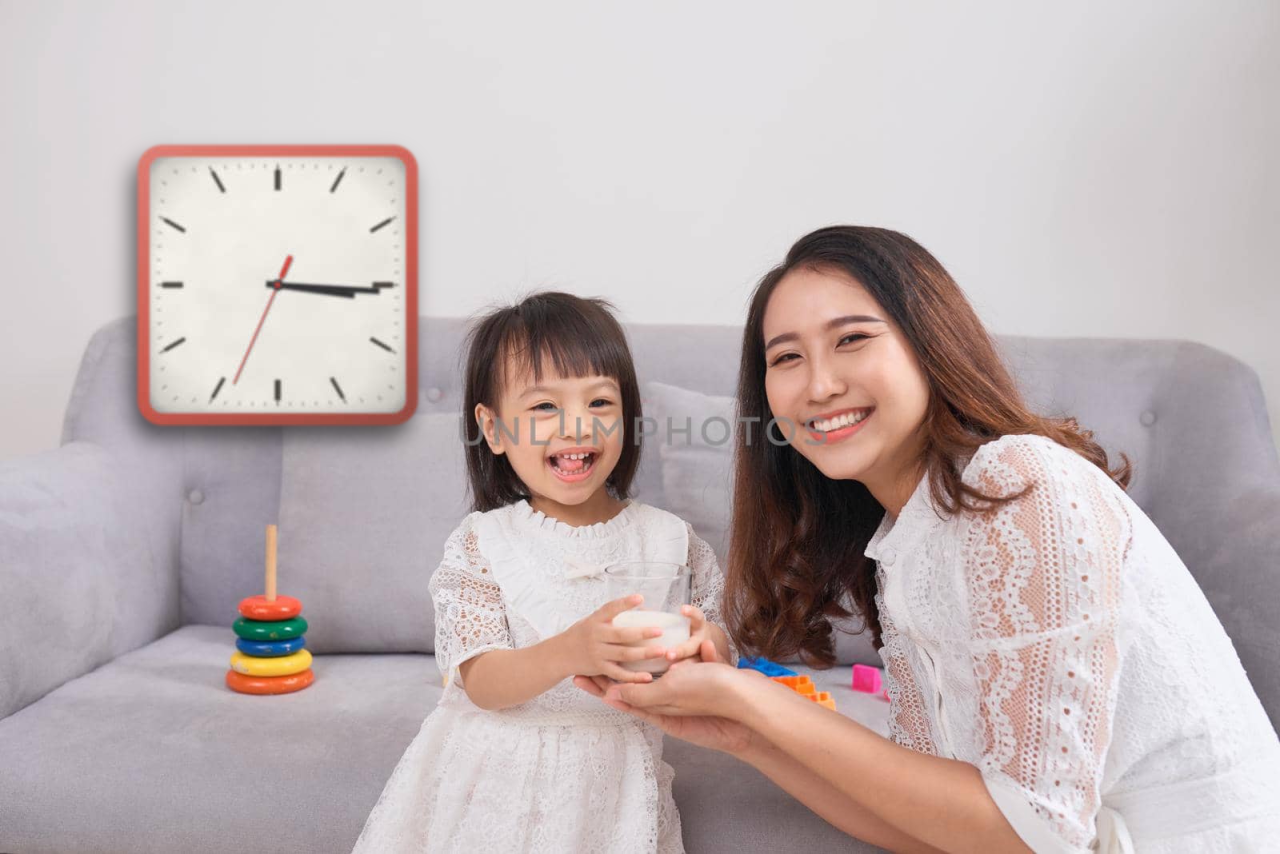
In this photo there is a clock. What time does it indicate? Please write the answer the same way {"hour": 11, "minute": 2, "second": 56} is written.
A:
{"hour": 3, "minute": 15, "second": 34}
